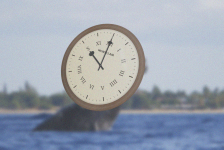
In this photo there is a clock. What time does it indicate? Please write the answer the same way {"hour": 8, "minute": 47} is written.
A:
{"hour": 10, "minute": 0}
